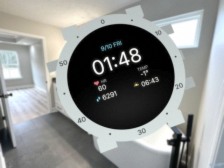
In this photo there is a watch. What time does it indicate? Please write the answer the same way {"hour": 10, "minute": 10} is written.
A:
{"hour": 1, "minute": 48}
